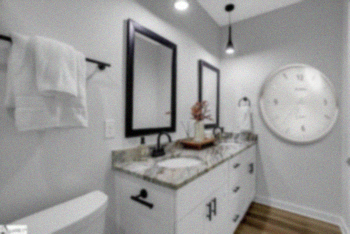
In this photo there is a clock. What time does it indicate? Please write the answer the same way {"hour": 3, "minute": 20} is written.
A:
{"hour": 6, "minute": 37}
